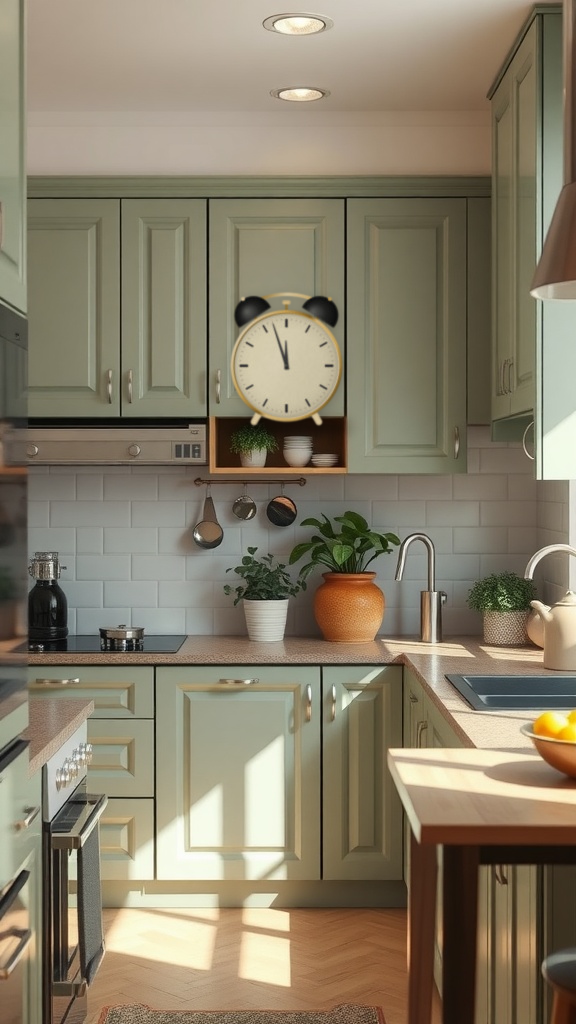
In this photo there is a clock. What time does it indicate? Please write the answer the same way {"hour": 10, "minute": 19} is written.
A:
{"hour": 11, "minute": 57}
